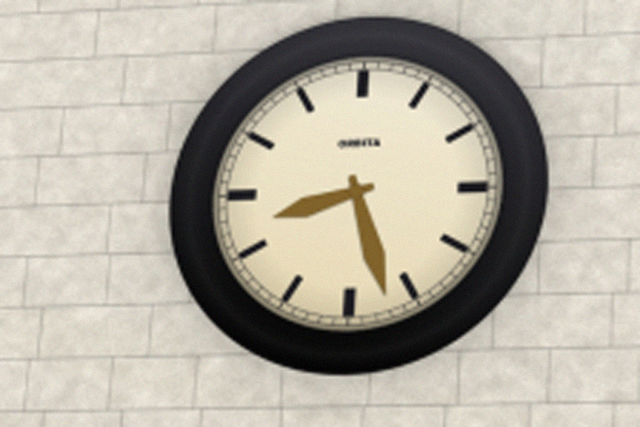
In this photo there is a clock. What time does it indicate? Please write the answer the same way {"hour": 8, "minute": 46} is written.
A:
{"hour": 8, "minute": 27}
